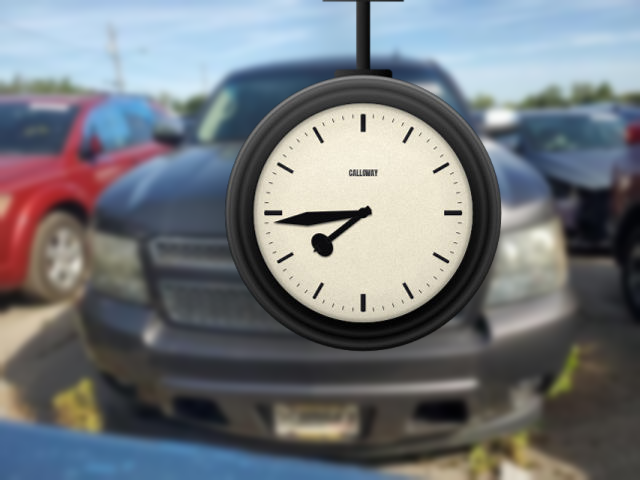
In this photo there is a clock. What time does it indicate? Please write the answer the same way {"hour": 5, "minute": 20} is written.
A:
{"hour": 7, "minute": 44}
